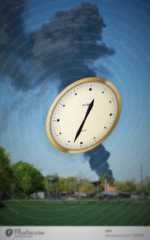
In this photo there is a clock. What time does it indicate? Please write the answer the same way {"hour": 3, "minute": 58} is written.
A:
{"hour": 12, "minute": 33}
